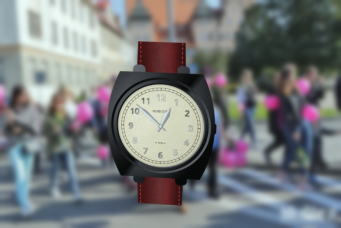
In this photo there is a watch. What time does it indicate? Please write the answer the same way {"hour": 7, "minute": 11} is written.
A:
{"hour": 12, "minute": 52}
